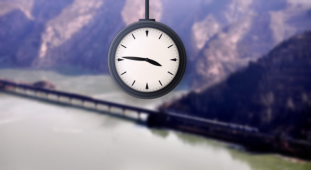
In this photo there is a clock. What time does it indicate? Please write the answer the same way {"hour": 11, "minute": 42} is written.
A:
{"hour": 3, "minute": 46}
